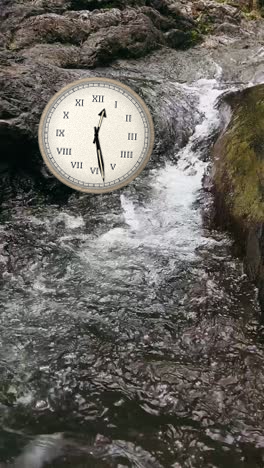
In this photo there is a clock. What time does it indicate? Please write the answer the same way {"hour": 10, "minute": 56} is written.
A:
{"hour": 12, "minute": 28}
